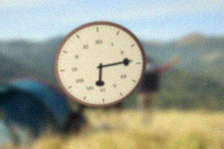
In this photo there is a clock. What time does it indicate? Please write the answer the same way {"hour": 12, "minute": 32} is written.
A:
{"hour": 6, "minute": 14}
